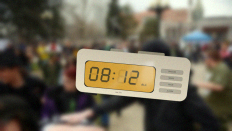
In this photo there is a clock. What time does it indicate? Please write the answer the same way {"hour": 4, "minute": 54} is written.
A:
{"hour": 8, "minute": 12}
